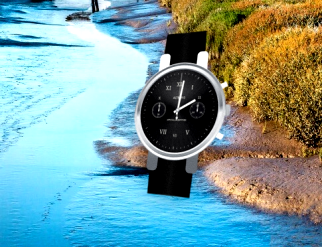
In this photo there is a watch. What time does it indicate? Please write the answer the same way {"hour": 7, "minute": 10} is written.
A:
{"hour": 2, "minute": 1}
